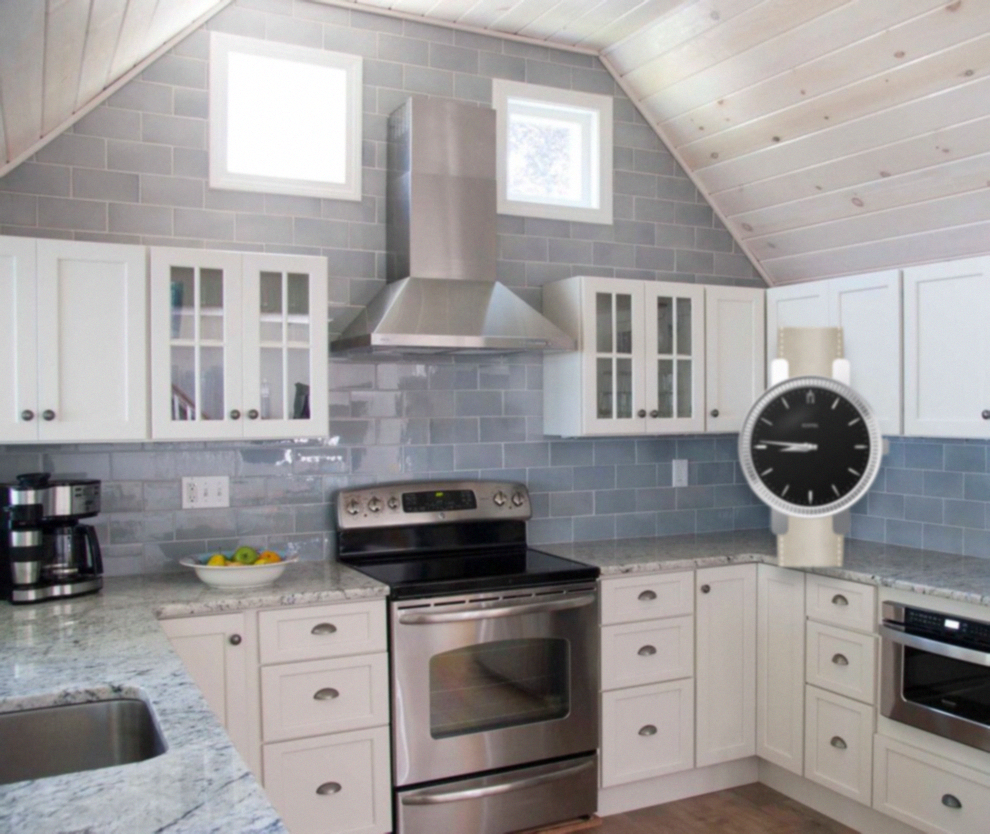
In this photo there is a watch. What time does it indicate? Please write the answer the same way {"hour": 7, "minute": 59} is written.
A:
{"hour": 8, "minute": 46}
